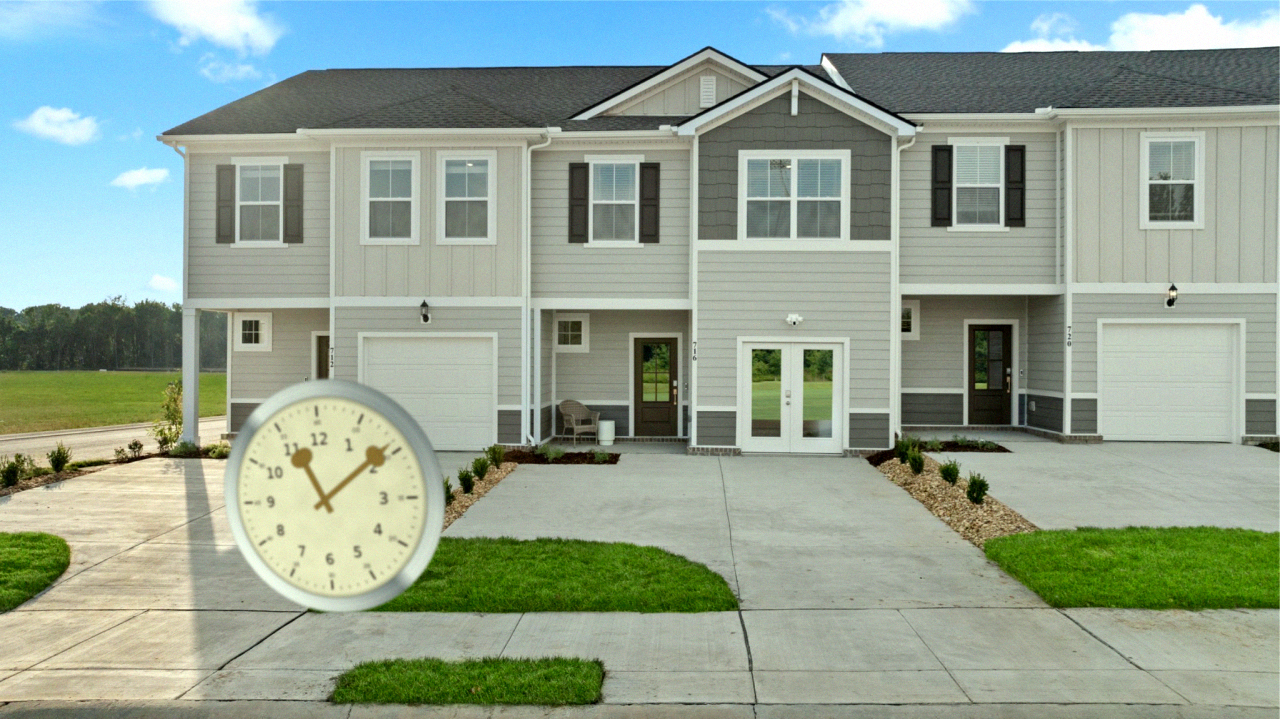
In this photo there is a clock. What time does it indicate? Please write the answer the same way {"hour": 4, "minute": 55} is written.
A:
{"hour": 11, "minute": 9}
